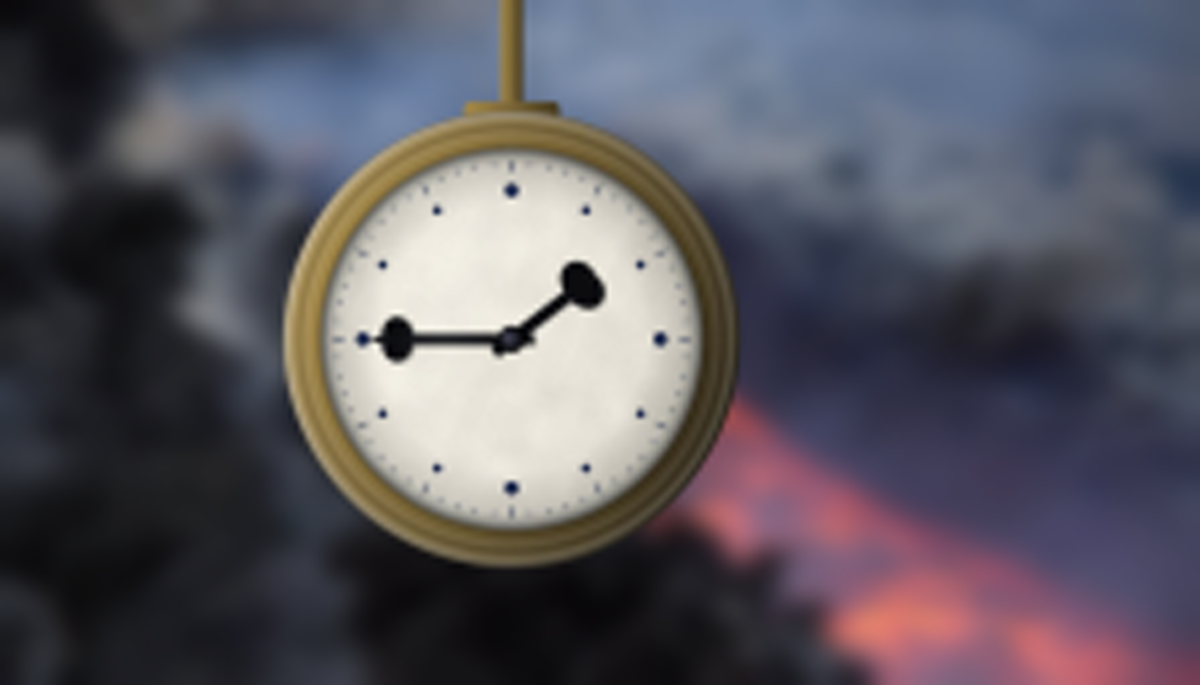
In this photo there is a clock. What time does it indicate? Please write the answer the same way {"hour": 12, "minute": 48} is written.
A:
{"hour": 1, "minute": 45}
